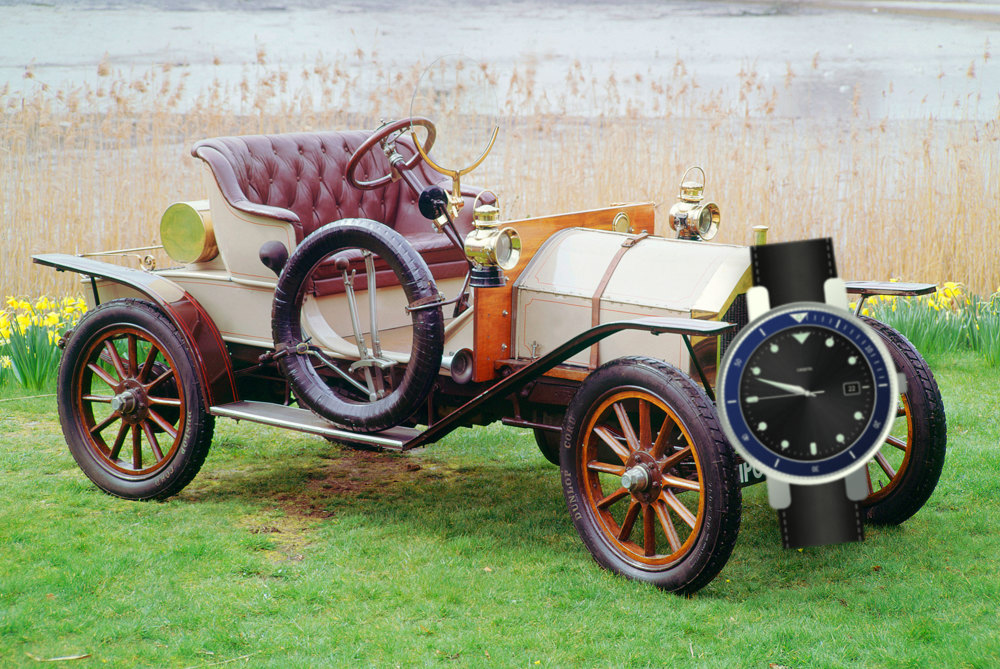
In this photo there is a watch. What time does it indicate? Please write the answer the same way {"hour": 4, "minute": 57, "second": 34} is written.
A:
{"hour": 9, "minute": 48, "second": 45}
